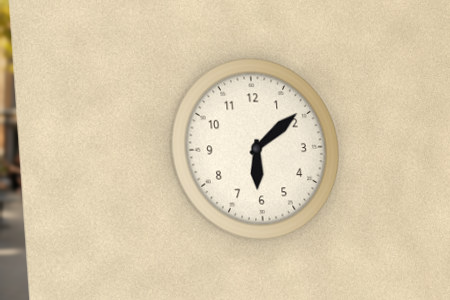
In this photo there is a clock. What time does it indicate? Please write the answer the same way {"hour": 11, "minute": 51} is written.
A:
{"hour": 6, "minute": 9}
